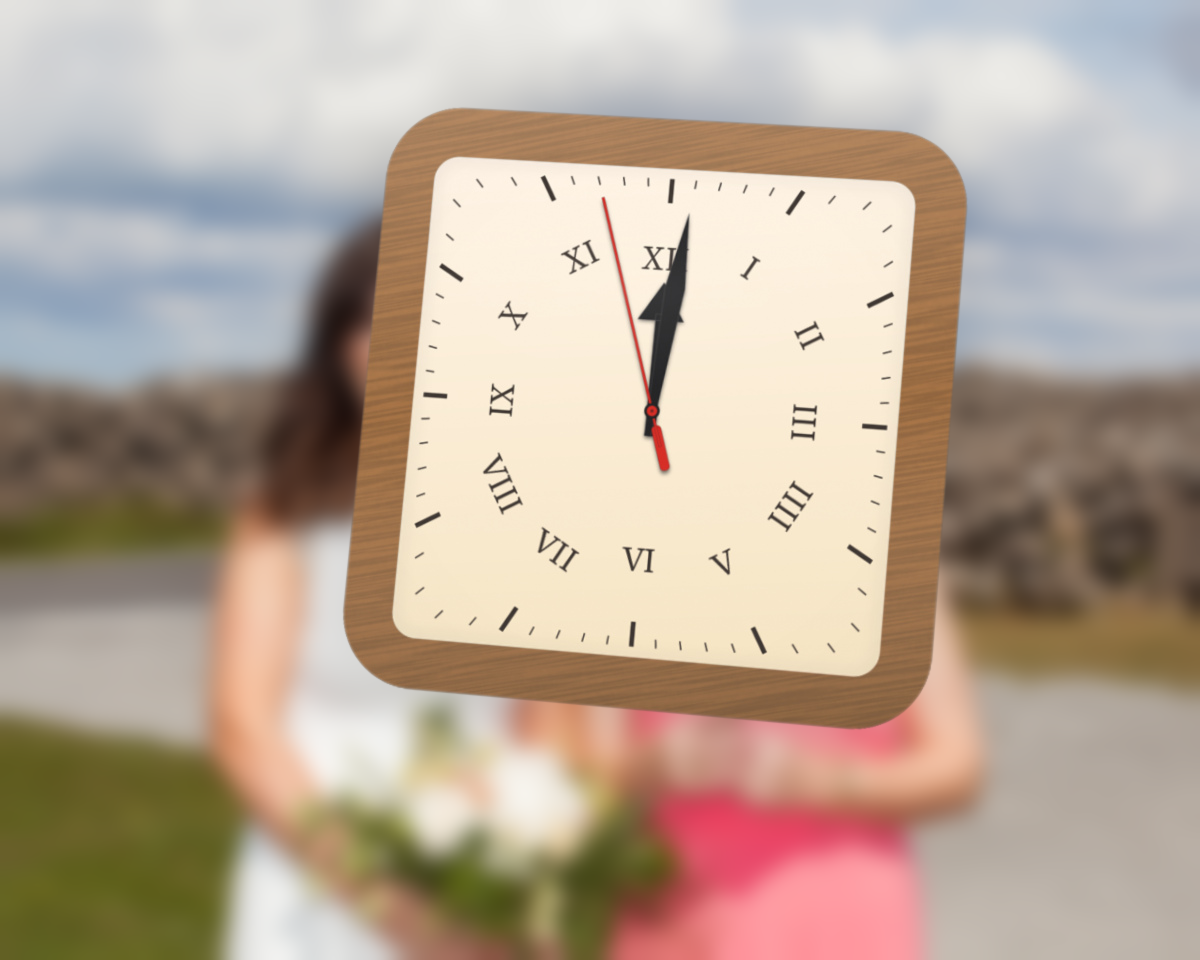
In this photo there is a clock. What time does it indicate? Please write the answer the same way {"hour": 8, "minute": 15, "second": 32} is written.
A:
{"hour": 12, "minute": 0, "second": 57}
